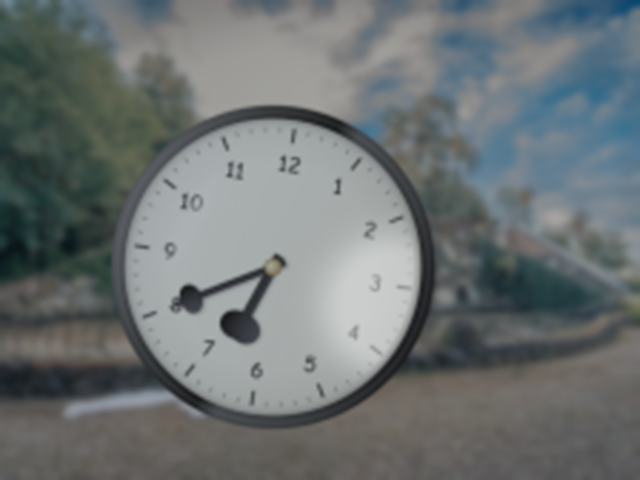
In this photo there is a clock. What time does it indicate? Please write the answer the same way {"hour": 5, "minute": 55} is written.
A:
{"hour": 6, "minute": 40}
